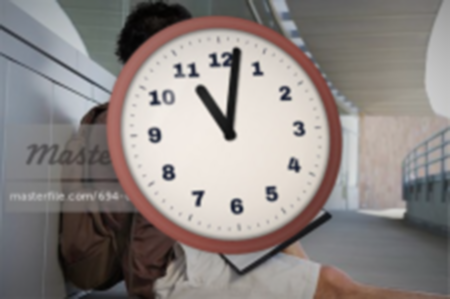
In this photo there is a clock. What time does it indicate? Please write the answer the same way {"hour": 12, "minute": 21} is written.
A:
{"hour": 11, "minute": 2}
